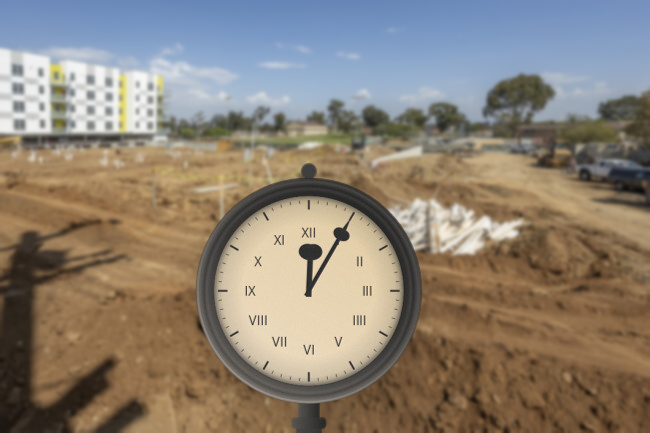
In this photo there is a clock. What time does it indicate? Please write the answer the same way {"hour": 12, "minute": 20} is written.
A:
{"hour": 12, "minute": 5}
